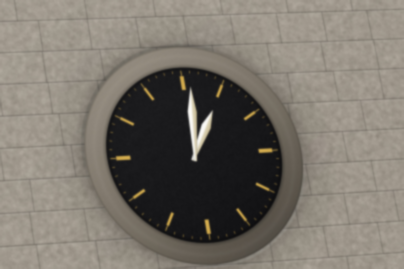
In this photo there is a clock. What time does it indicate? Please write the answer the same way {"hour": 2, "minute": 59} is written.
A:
{"hour": 1, "minute": 1}
